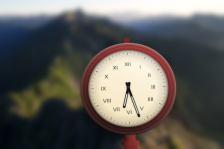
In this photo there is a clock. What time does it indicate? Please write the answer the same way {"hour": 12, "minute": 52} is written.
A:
{"hour": 6, "minute": 27}
